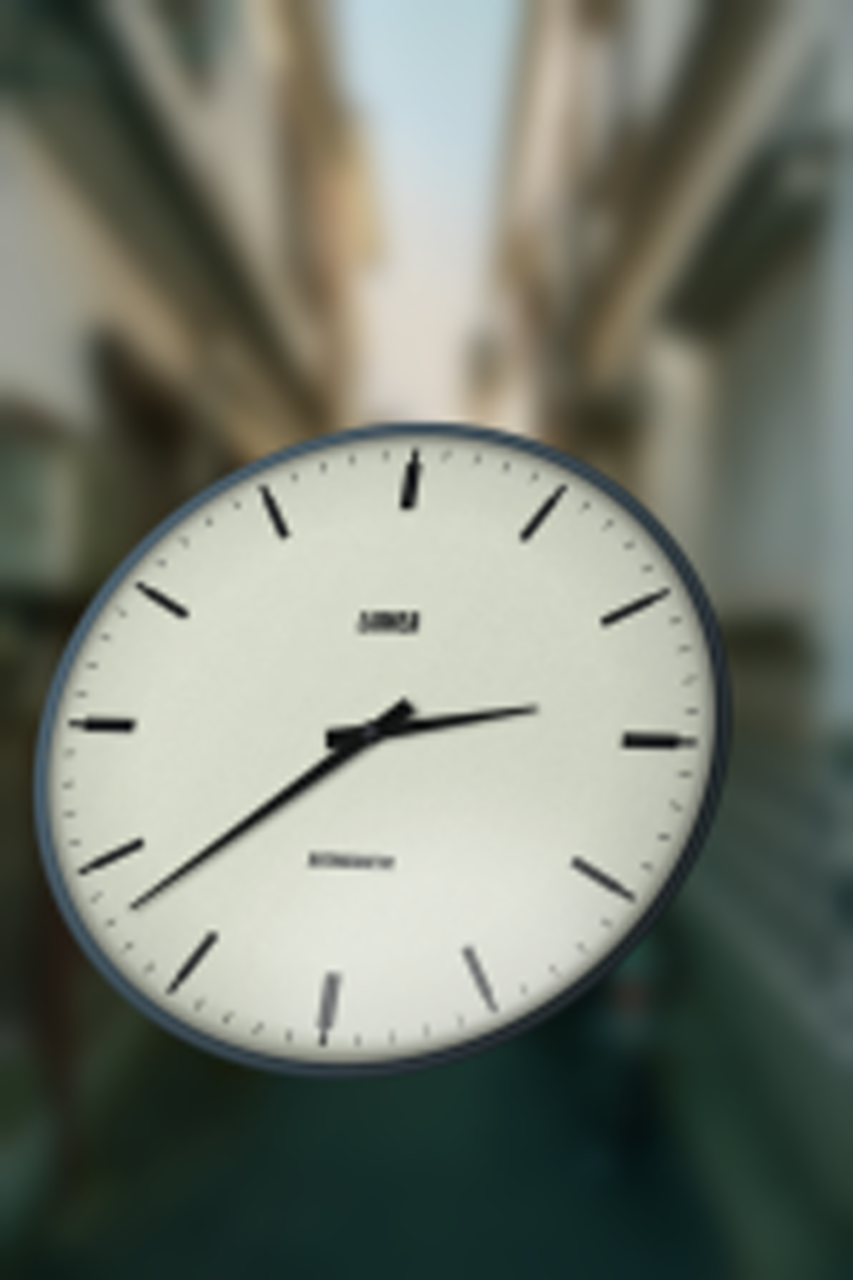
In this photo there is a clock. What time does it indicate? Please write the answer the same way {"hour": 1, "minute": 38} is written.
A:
{"hour": 2, "minute": 38}
